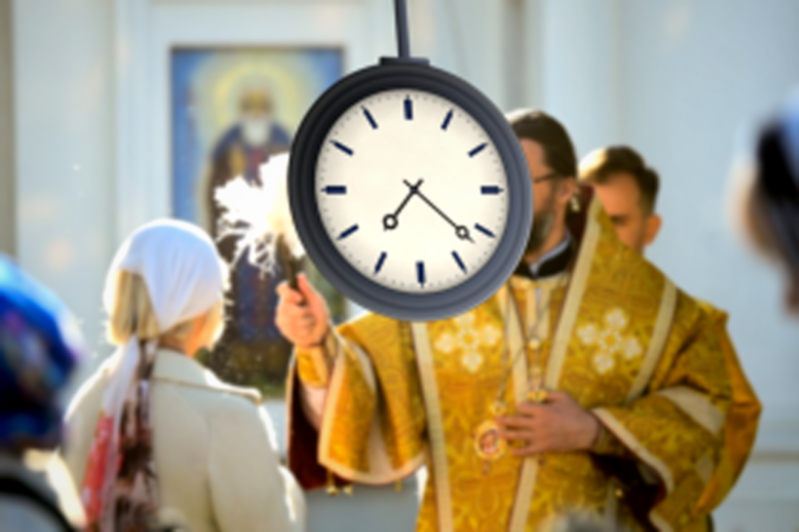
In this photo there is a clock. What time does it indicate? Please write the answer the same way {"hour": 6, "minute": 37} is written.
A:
{"hour": 7, "minute": 22}
